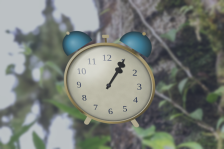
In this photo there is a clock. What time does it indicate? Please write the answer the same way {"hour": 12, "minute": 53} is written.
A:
{"hour": 1, "minute": 5}
